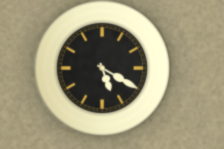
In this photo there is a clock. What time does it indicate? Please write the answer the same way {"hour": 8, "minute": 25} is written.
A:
{"hour": 5, "minute": 20}
